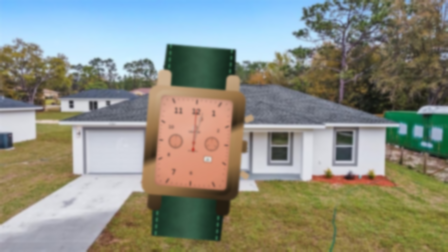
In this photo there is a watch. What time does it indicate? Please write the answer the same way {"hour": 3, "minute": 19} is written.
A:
{"hour": 12, "minute": 2}
